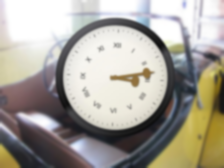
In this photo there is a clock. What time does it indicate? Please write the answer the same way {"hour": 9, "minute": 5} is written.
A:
{"hour": 3, "minute": 13}
